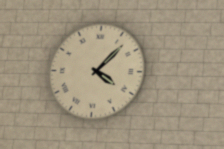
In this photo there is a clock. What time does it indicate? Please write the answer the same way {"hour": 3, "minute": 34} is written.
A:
{"hour": 4, "minute": 7}
